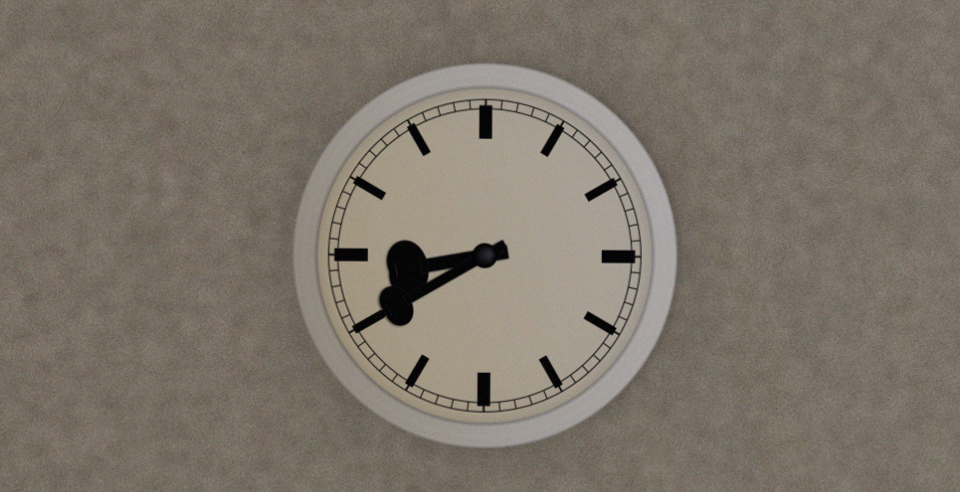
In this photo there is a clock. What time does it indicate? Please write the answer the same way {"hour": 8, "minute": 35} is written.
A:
{"hour": 8, "minute": 40}
